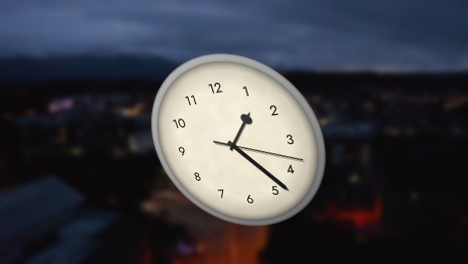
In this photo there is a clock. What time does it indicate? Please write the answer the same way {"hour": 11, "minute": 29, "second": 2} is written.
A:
{"hour": 1, "minute": 23, "second": 18}
